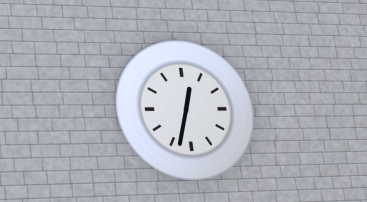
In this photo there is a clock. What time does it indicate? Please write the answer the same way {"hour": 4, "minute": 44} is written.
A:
{"hour": 12, "minute": 33}
